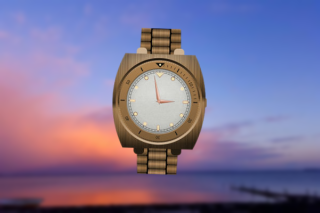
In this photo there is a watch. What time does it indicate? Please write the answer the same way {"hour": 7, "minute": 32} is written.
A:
{"hour": 2, "minute": 58}
